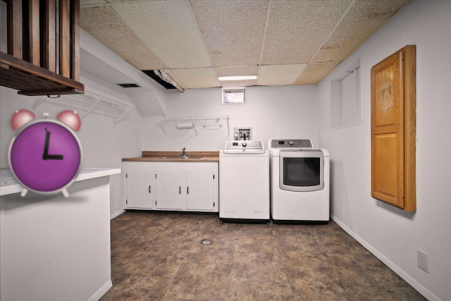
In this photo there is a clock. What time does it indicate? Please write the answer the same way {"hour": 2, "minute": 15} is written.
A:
{"hour": 3, "minute": 1}
